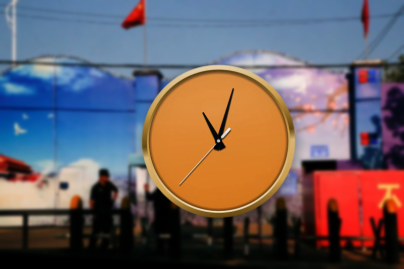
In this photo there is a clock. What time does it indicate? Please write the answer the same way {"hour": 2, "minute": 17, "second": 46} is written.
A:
{"hour": 11, "minute": 2, "second": 37}
